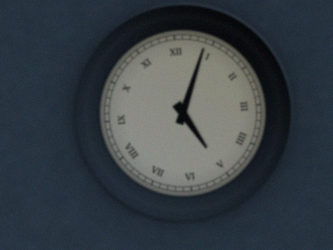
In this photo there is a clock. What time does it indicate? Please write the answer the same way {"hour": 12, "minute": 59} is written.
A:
{"hour": 5, "minute": 4}
